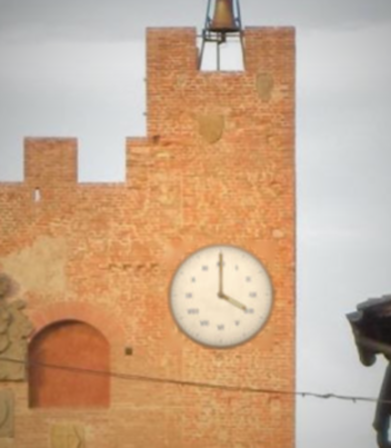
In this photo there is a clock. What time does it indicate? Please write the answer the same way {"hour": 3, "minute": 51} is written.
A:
{"hour": 4, "minute": 0}
